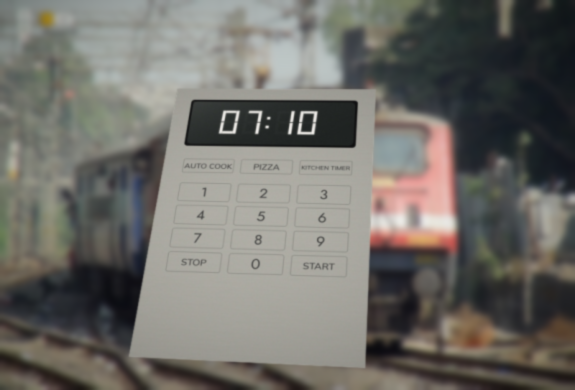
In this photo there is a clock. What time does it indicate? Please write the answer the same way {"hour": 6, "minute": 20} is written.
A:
{"hour": 7, "minute": 10}
